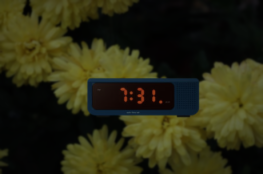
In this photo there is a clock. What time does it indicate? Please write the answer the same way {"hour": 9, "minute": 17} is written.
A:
{"hour": 7, "minute": 31}
